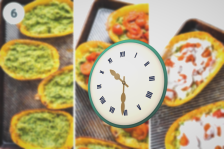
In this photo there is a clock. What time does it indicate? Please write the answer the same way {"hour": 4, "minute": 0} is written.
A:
{"hour": 10, "minute": 31}
